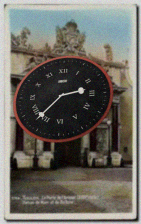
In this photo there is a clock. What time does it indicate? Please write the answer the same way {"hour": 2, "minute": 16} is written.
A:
{"hour": 2, "minute": 37}
